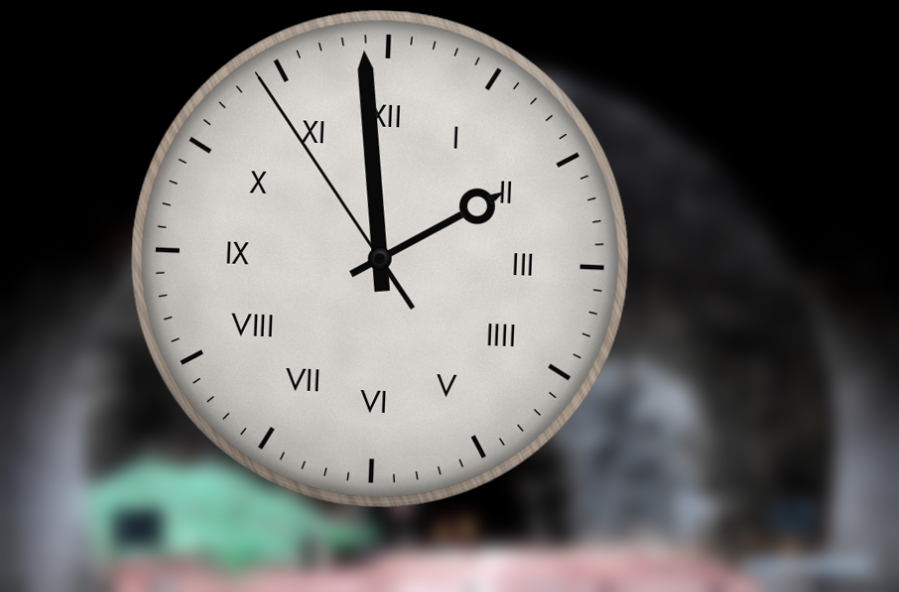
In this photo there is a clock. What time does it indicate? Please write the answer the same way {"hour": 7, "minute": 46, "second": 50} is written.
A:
{"hour": 1, "minute": 58, "second": 54}
